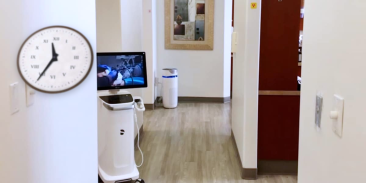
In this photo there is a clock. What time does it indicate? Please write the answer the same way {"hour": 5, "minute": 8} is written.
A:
{"hour": 11, "minute": 35}
